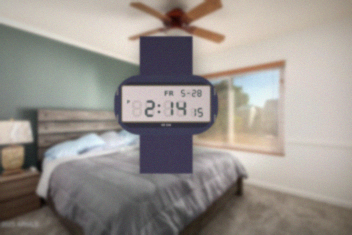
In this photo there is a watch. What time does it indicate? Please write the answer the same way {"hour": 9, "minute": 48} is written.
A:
{"hour": 2, "minute": 14}
